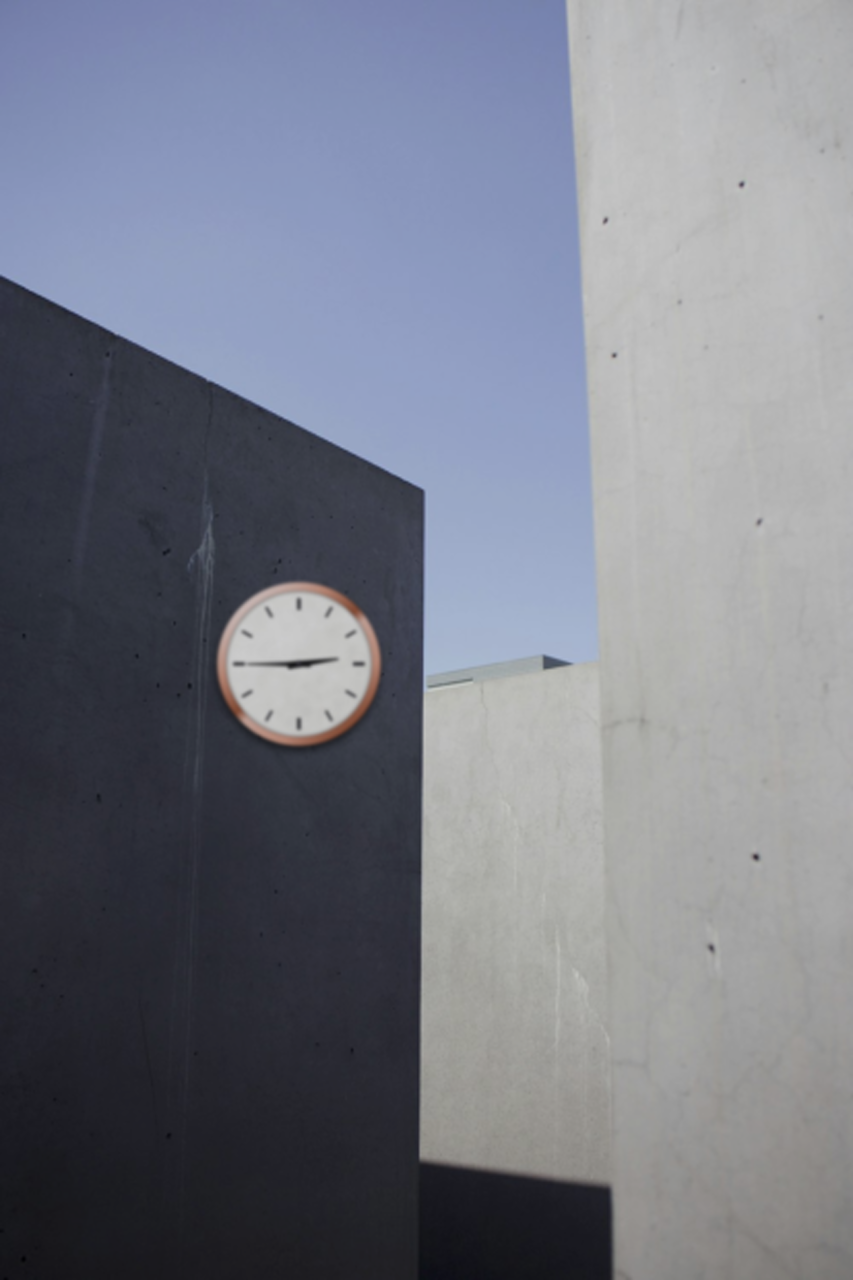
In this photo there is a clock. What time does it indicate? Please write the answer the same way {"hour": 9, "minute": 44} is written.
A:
{"hour": 2, "minute": 45}
